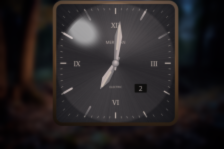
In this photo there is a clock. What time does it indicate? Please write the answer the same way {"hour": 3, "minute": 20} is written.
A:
{"hour": 7, "minute": 1}
